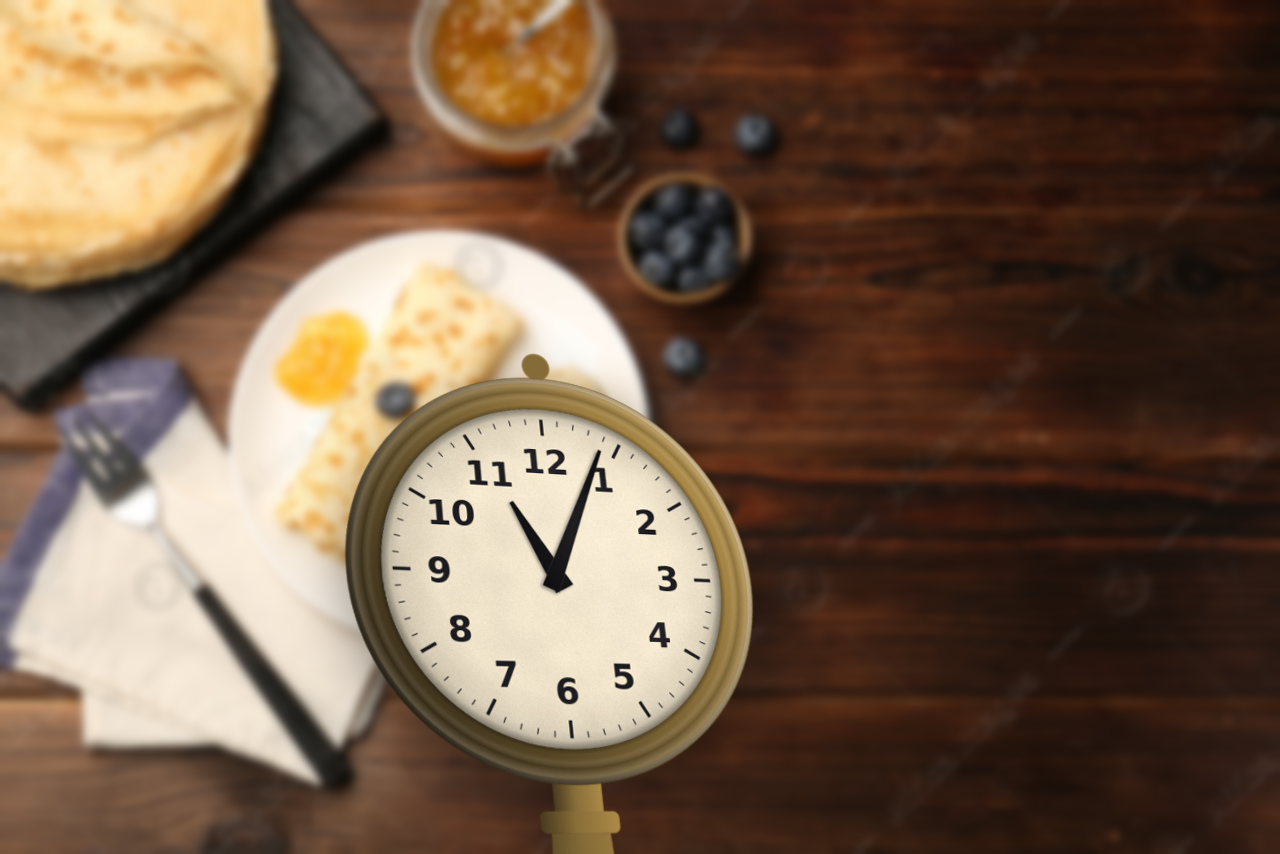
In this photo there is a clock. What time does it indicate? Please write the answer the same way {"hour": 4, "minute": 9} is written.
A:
{"hour": 11, "minute": 4}
